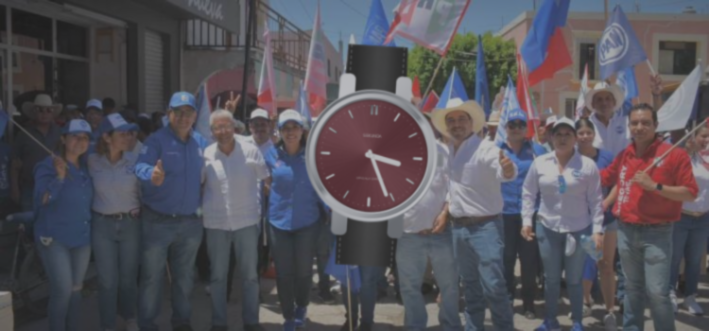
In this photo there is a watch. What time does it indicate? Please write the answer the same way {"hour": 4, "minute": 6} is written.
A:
{"hour": 3, "minute": 26}
